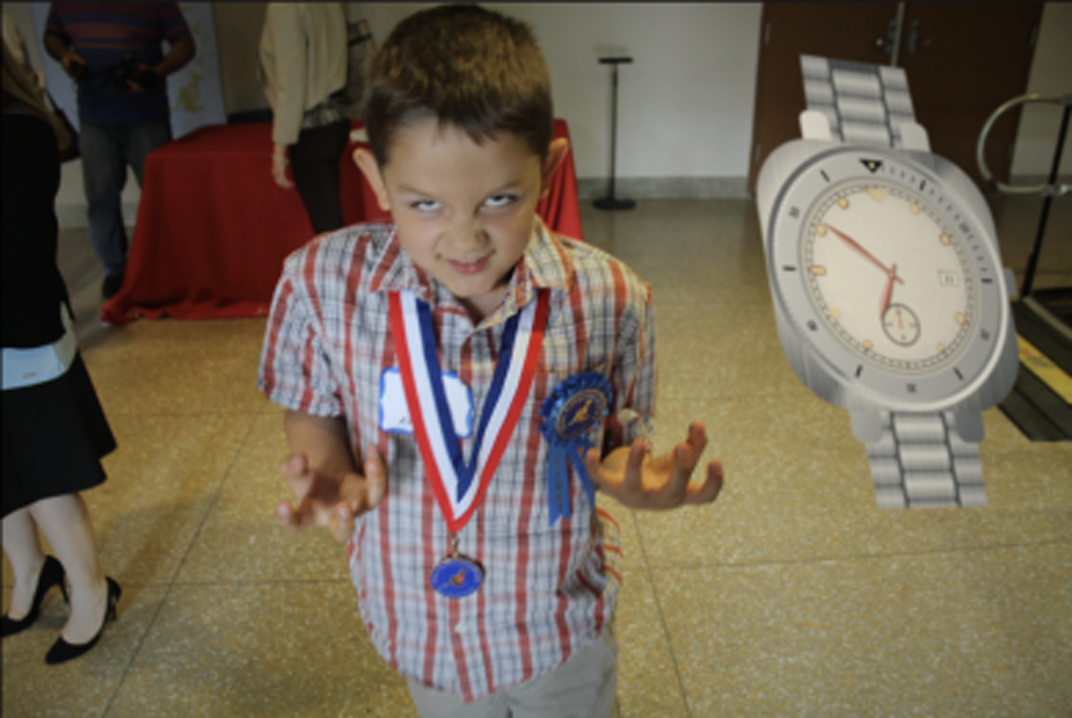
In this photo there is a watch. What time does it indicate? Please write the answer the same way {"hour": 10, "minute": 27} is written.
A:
{"hour": 6, "minute": 51}
